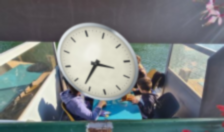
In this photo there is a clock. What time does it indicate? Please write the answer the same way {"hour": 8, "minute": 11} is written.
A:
{"hour": 3, "minute": 37}
